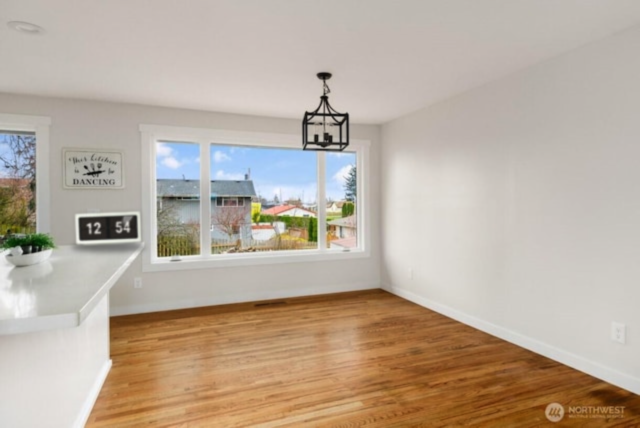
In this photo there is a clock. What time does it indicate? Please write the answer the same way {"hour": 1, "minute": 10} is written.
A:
{"hour": 12, "minute": 54}
